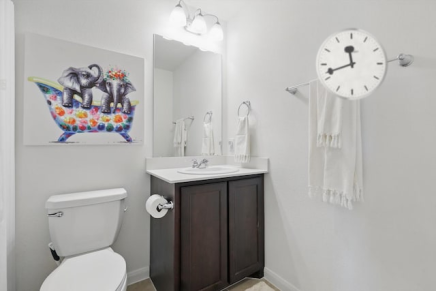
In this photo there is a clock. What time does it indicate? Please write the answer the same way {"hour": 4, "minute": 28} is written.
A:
{"hour": 11, "minute": 42}
